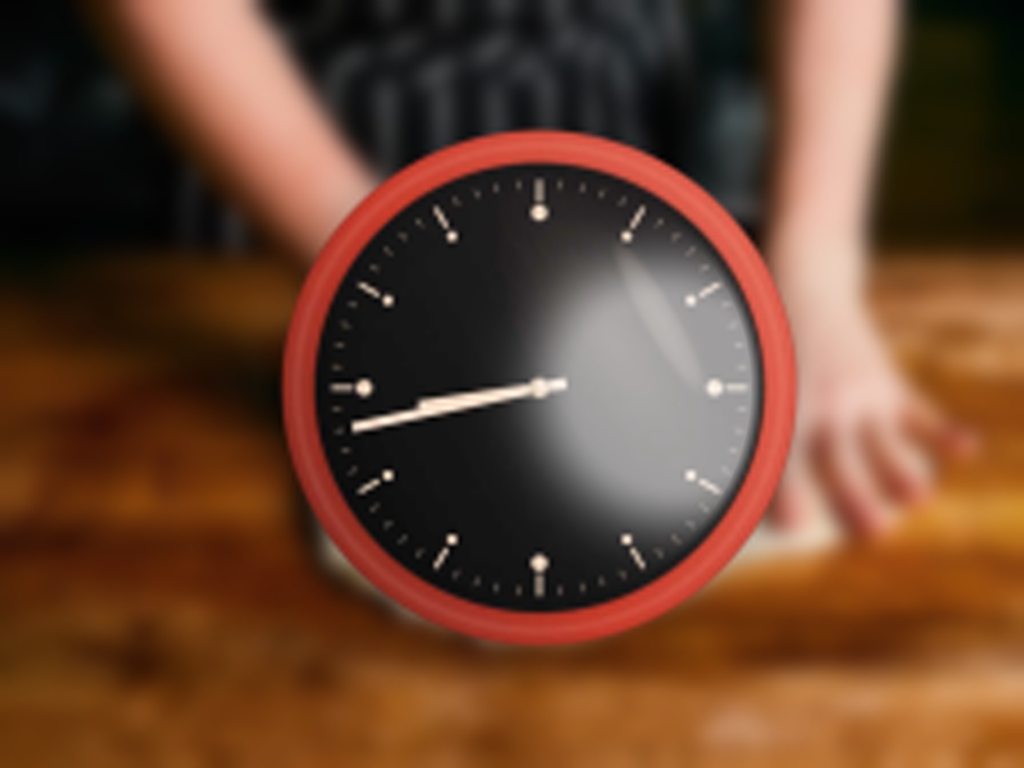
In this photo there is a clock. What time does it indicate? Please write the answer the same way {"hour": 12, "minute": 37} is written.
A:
{"hour": 8, "minute": 43}
